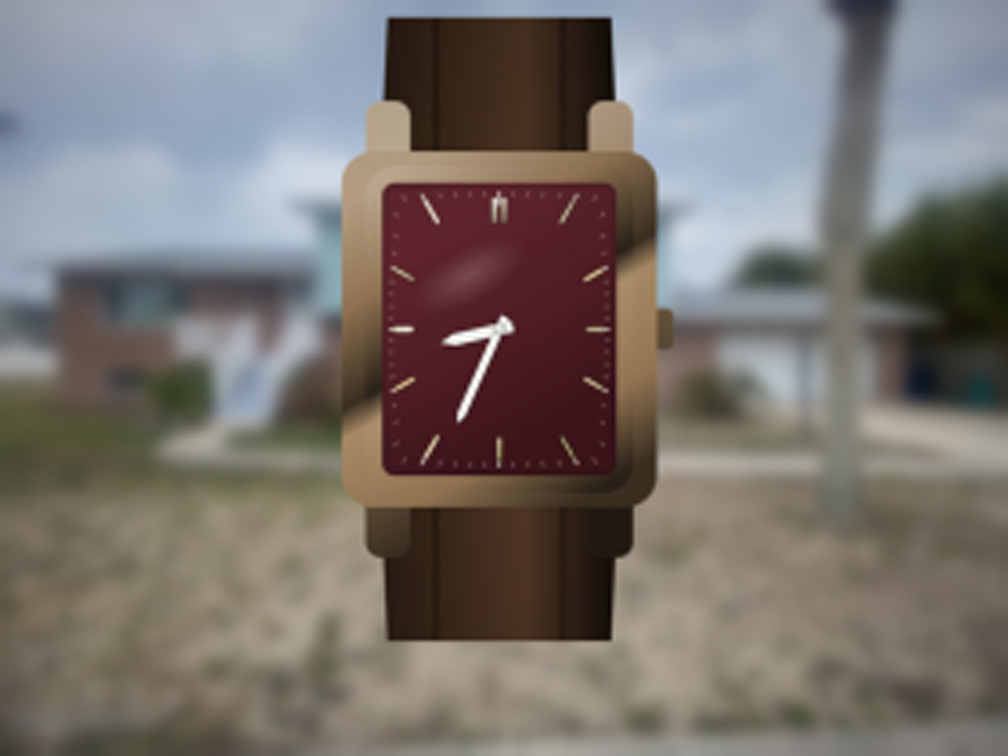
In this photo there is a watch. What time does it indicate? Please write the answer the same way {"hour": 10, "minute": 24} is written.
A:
{"hour": 8, "minute": 34}
